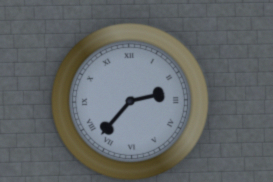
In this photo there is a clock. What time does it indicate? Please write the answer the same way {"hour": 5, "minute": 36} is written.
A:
{"hour": 2, "minute": 37}
